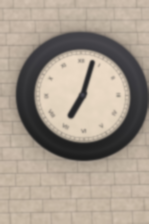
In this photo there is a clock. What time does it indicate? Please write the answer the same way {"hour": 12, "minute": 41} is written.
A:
{"hour": 7, "minute": 3}
